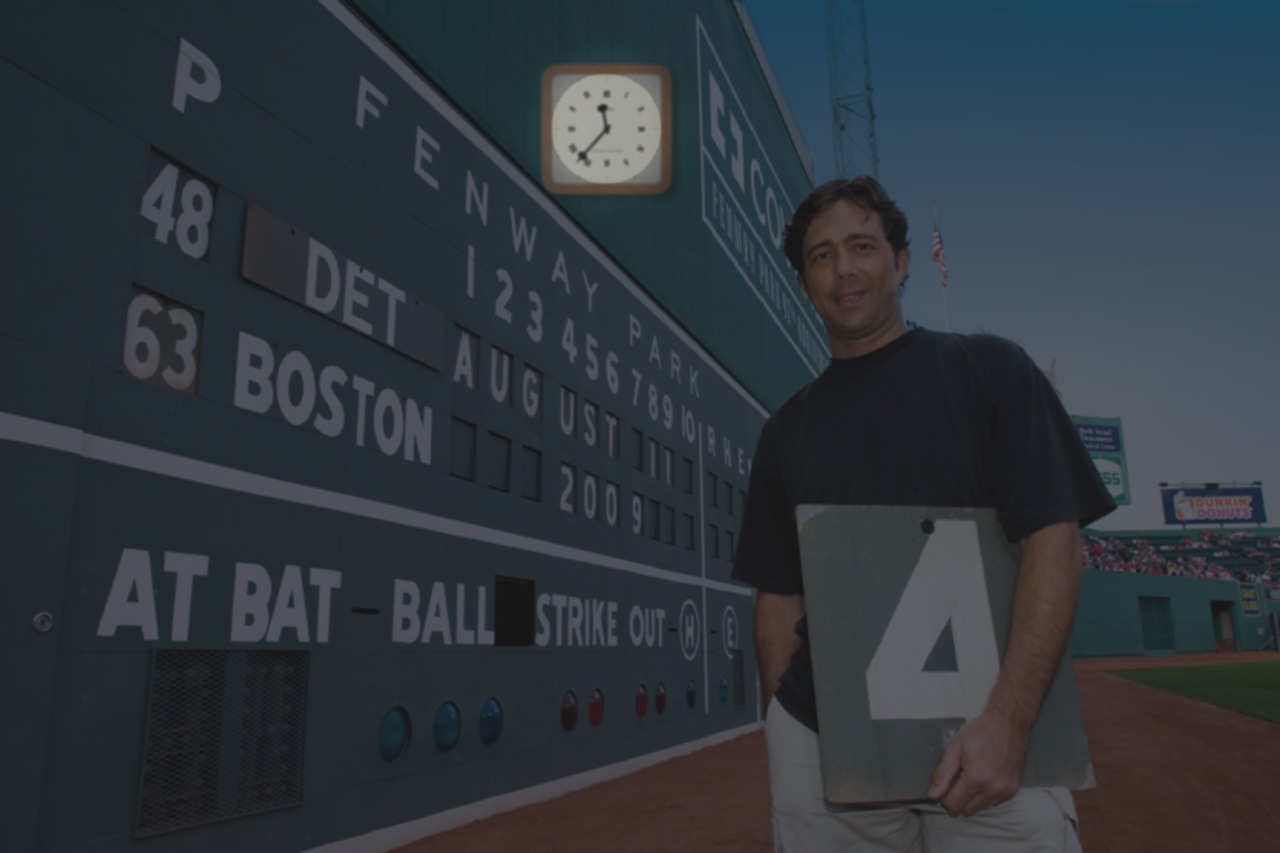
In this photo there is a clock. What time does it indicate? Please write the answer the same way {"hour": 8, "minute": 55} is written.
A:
{"hour": 11, "minute": 37}
